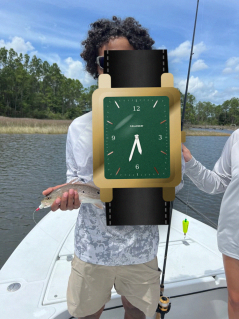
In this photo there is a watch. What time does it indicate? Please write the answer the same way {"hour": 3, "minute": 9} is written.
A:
{"hour": 5, "minute": 33}
